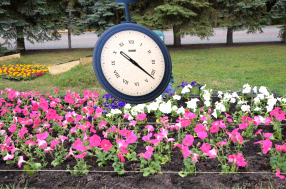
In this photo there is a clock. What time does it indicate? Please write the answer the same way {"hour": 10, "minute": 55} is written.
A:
{"hour": 10, "minute": 22}
